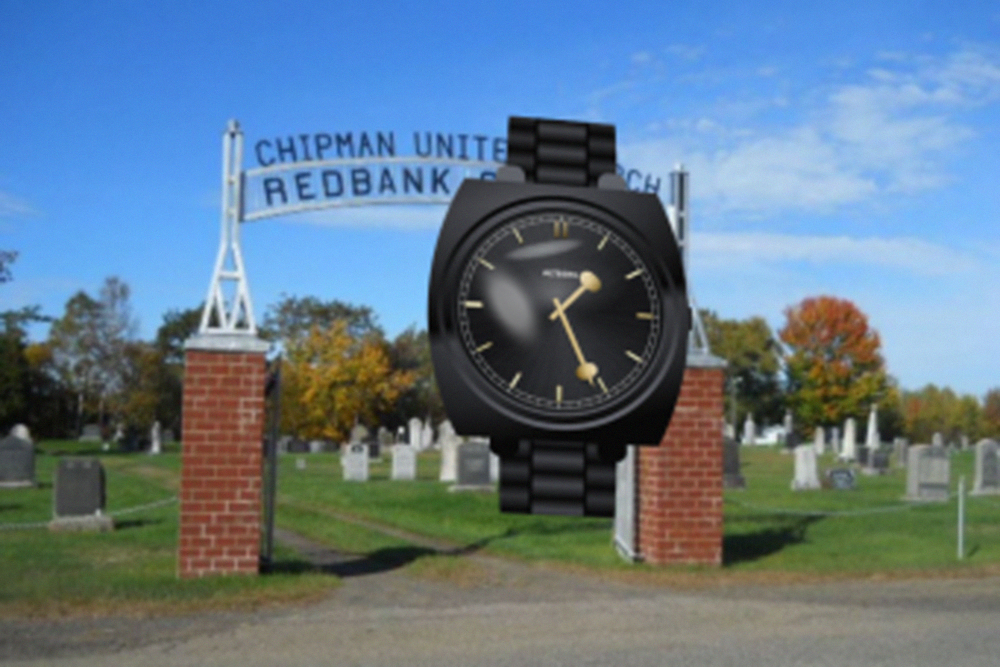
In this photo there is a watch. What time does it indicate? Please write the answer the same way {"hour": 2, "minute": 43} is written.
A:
{"hour": 1, "minute": 26}
